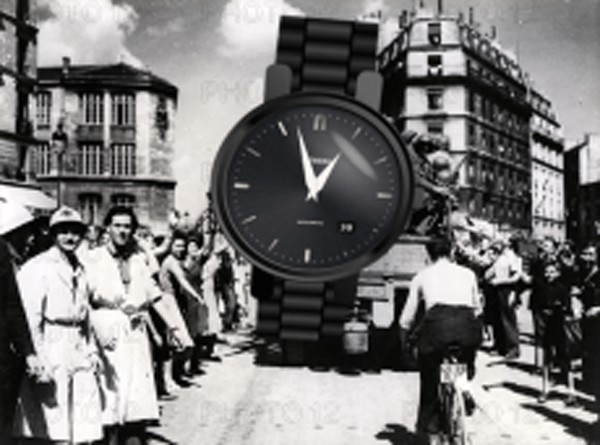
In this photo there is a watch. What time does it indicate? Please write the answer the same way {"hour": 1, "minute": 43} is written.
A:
{"hour": 12, "minute": 57}
